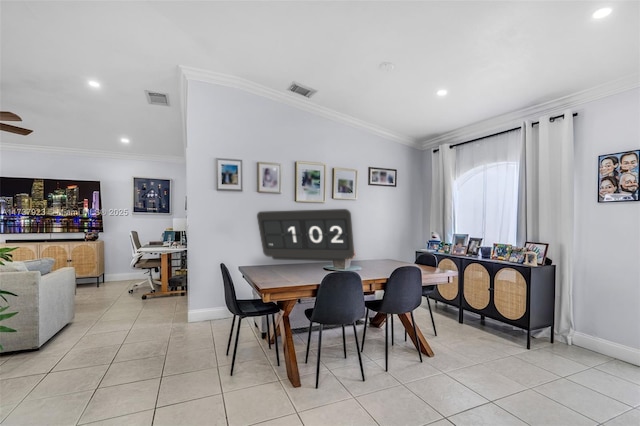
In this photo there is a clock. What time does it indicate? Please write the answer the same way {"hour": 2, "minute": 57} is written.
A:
{"hour": 1, "minute": 2}
